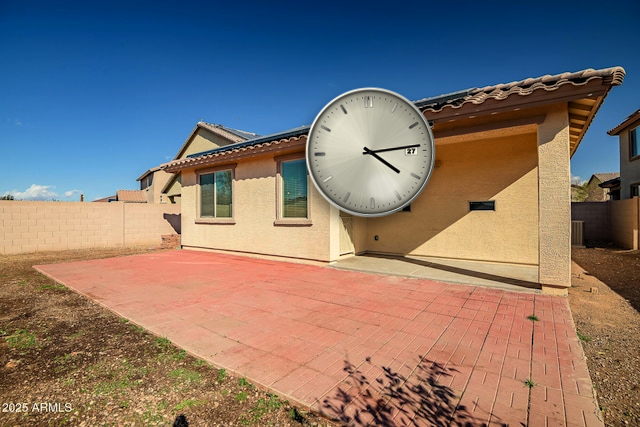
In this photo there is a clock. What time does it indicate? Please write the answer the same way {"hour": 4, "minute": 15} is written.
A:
{"hour": 4, "minute": 14}
